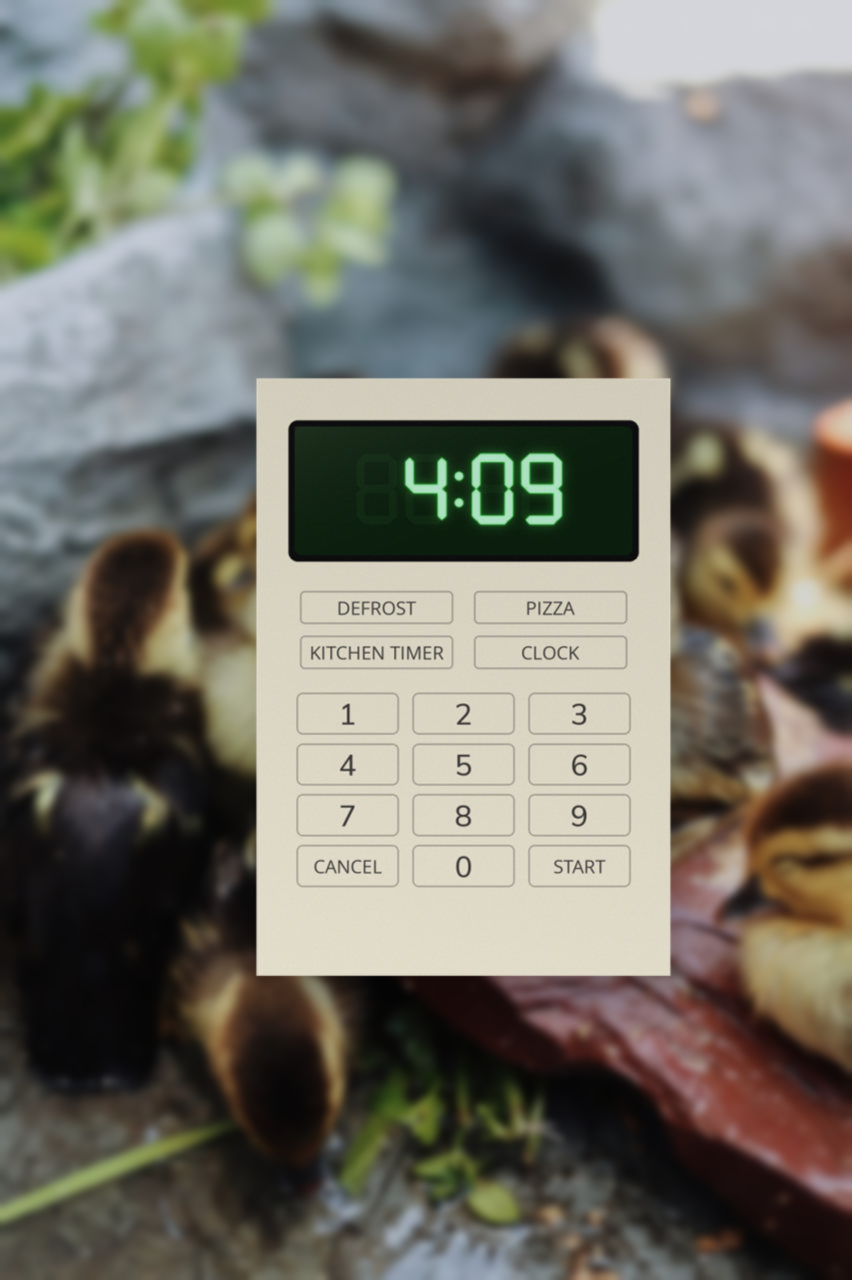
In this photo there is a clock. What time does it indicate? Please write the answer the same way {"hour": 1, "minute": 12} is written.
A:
{"hour": 4, "minute": 9}
